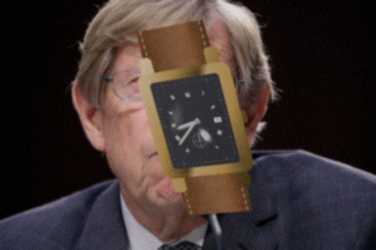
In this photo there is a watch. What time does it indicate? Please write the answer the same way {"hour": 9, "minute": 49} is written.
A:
{"hour": 8, "minute": 38}
